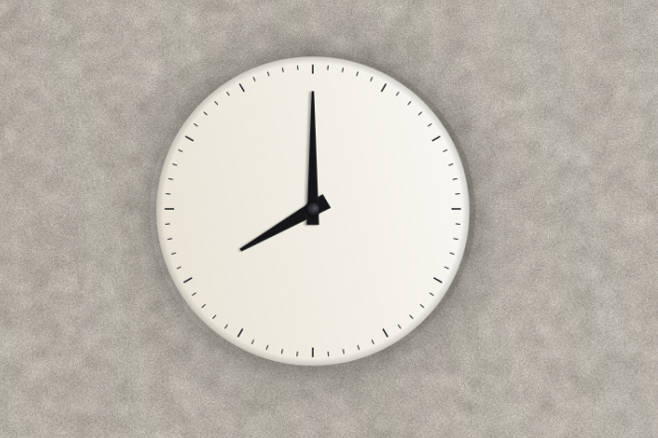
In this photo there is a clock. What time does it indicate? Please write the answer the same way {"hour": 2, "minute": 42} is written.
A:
{"hour": 8, "minute": 0}
